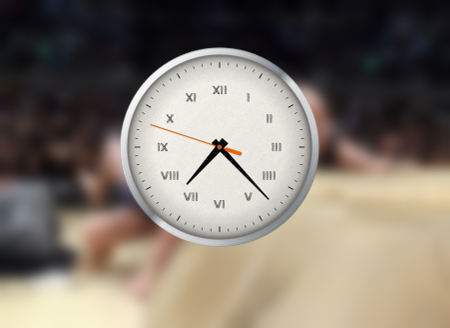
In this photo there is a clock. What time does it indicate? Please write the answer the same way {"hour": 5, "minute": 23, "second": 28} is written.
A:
{"hour": 7, "minute": 22, "second": 48}
